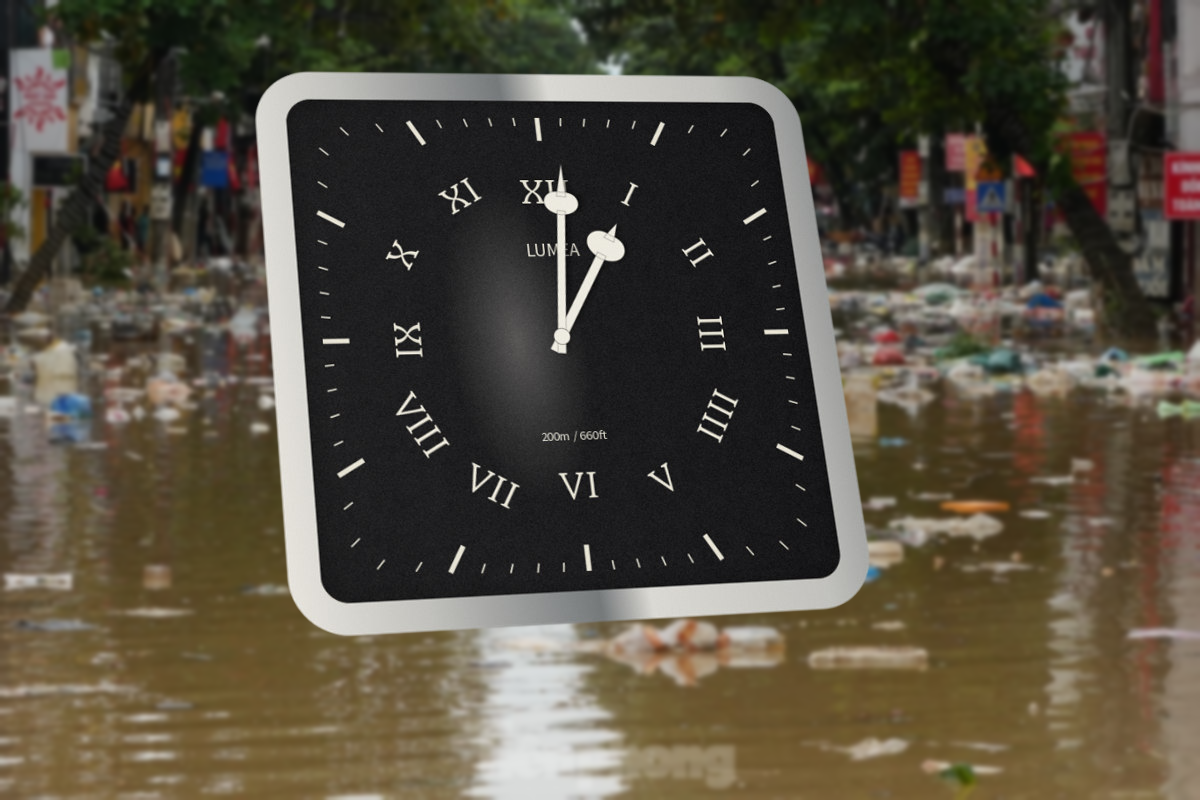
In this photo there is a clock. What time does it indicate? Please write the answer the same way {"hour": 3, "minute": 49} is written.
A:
{"hour": 1, "minute": 1}
